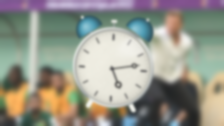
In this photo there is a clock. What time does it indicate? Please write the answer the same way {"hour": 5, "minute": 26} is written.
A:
{"hour": 5, "minute": 13}
